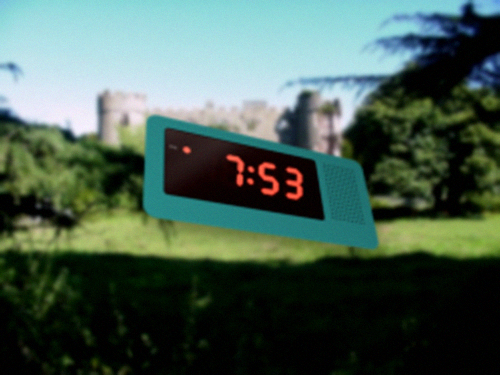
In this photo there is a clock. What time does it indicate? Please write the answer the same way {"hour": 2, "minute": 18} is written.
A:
{"hour": 7, "minute": 53}
